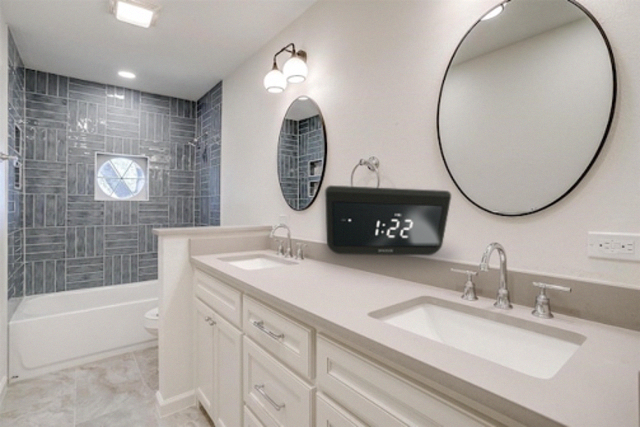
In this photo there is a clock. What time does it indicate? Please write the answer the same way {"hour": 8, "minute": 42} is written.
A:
{"hour": 1, "minute": 22}
